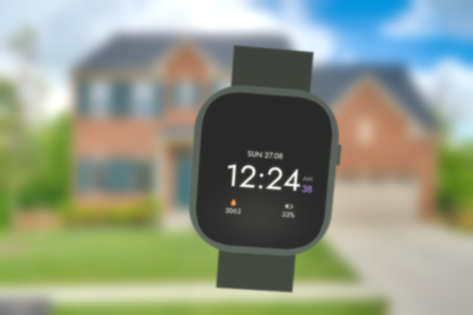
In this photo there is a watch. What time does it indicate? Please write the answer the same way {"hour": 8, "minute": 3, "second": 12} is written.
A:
{"hour": 12, "minute": 24, "second": 38}
